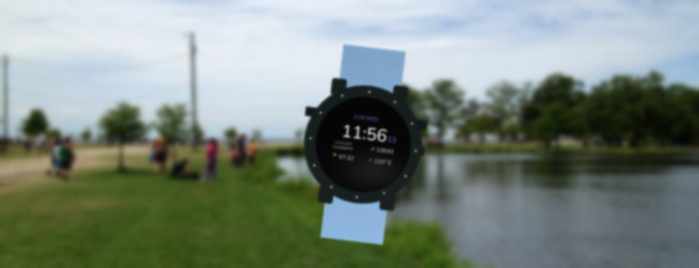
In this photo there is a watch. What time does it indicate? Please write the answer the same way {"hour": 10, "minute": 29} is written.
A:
{"hour": 11, "minute": 56}
